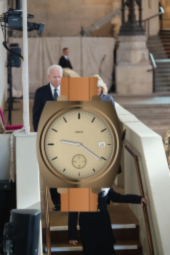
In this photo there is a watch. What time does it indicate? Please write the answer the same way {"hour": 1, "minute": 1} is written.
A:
{"hour": 9, "minute": 21}
